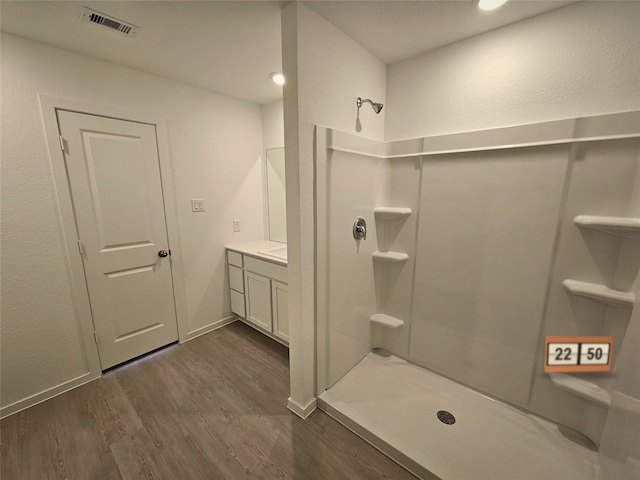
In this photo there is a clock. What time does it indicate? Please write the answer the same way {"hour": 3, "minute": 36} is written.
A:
{"hour": 22, "minute": 50}
